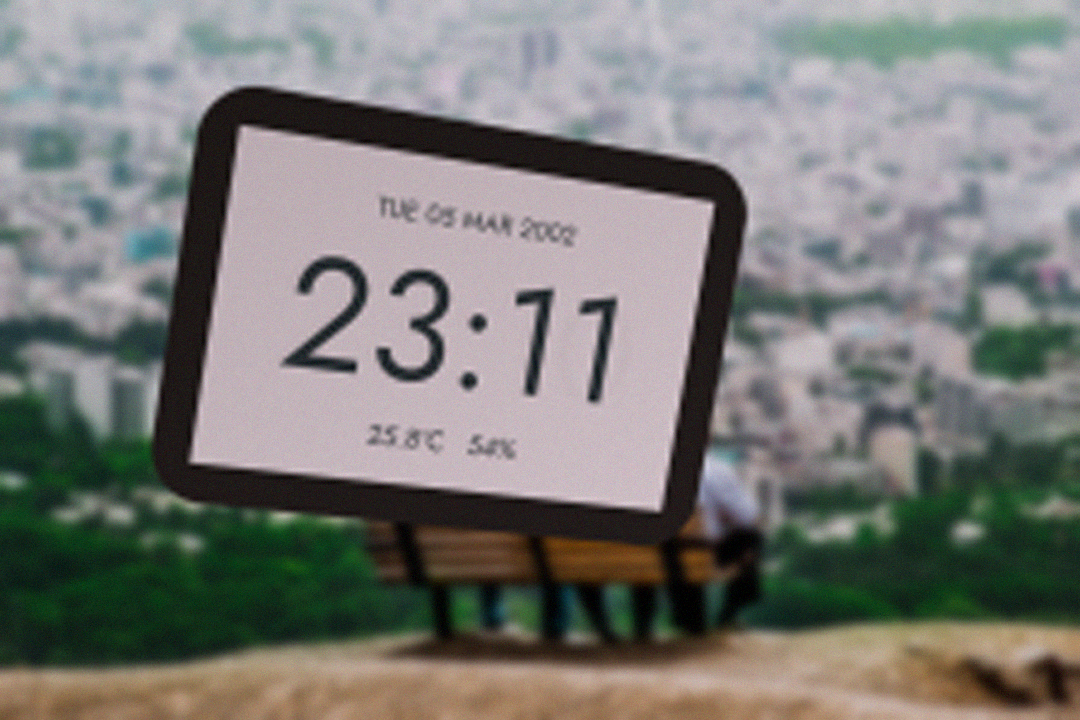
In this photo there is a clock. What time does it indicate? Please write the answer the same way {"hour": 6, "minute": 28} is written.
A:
{"hour": 23, "minute": 11}
